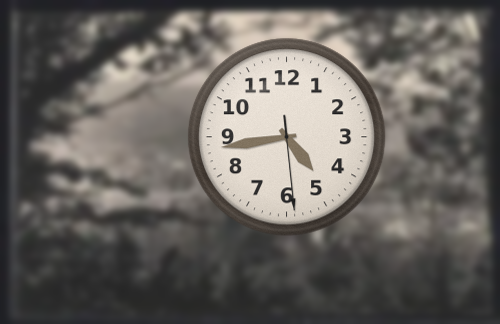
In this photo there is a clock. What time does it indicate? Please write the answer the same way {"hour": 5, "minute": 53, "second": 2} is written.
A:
{"hour": 4, "minute": 43, "second": 29}
